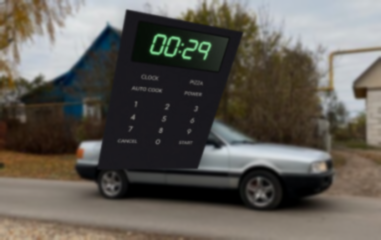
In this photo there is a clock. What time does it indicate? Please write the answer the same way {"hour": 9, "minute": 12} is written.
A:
{"hour": 0, "minute": 29}
